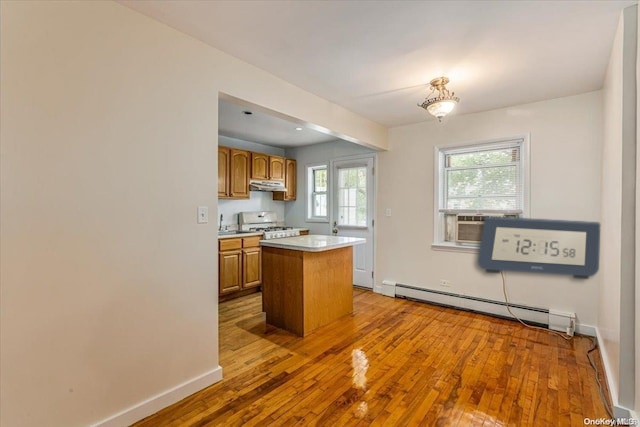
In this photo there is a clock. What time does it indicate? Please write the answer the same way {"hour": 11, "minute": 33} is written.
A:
{"hour": 12, "minute": 15}
